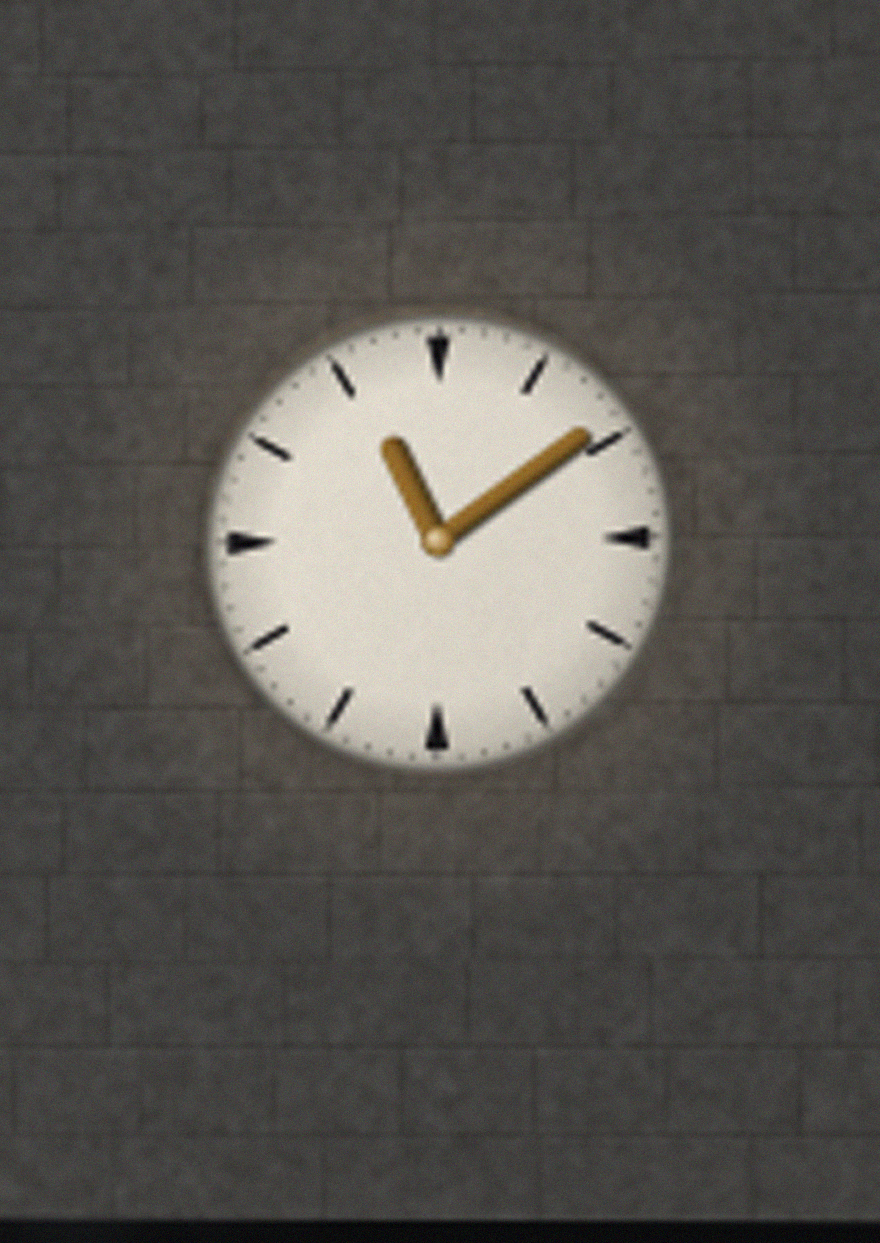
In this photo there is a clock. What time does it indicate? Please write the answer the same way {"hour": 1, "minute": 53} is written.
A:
{"hour": 11, "minute": 9}
